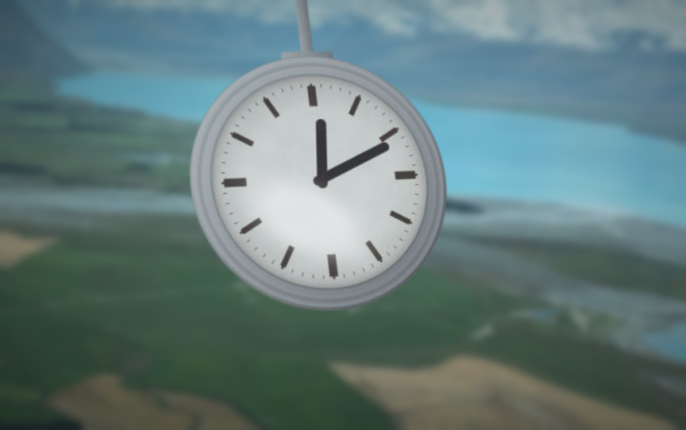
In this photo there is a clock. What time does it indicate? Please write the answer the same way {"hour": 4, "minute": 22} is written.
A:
{"hour": 12, "minute": 11}
